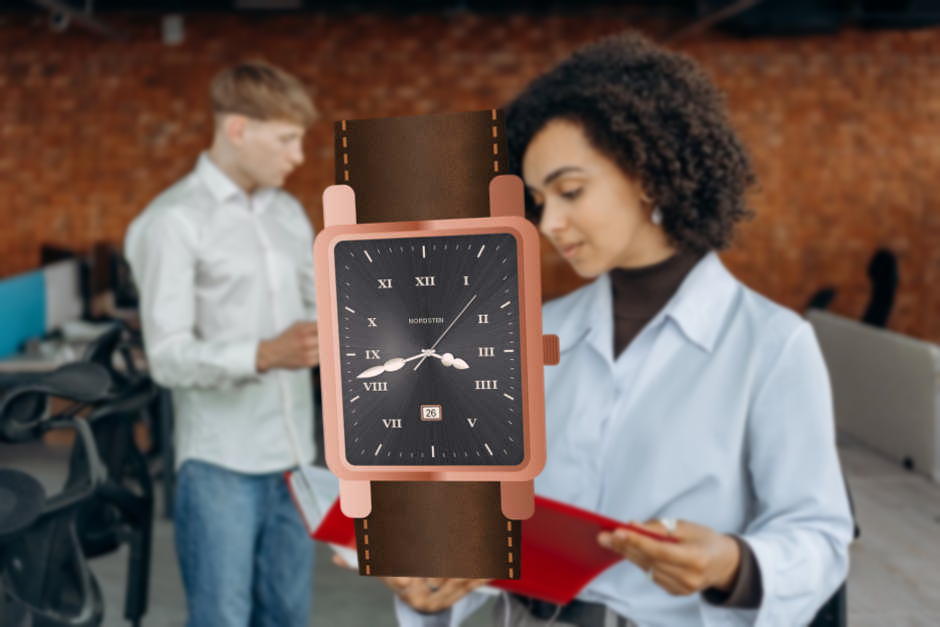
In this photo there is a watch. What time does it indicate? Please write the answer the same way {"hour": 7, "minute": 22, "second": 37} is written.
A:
{"hour": 3, "minute": 42, "second": 7}
